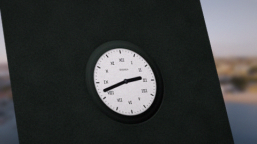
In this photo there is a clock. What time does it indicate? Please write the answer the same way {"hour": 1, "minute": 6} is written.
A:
{"hour": 2, "minute": 42}
